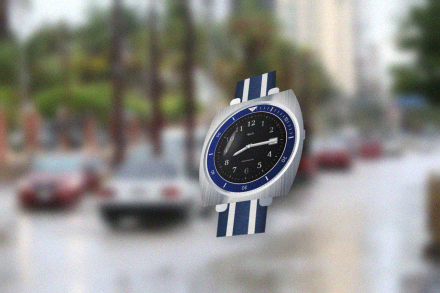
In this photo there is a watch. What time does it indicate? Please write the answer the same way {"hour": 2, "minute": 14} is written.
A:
{"hour": 8, "minute": 15}
